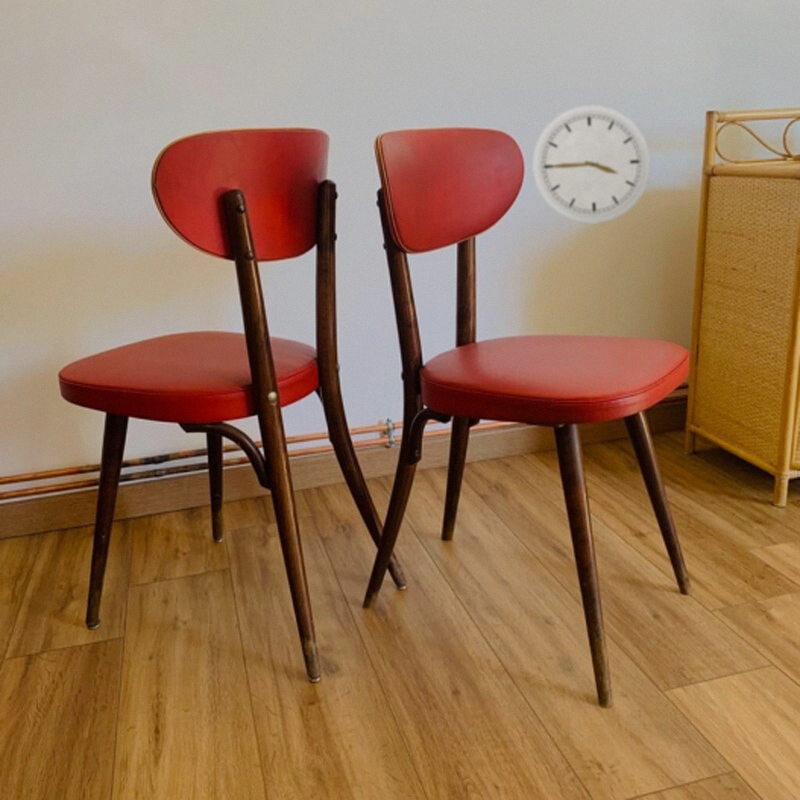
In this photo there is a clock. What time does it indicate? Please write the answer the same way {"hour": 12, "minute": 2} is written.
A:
{"hour": 3, "minute": 45}
